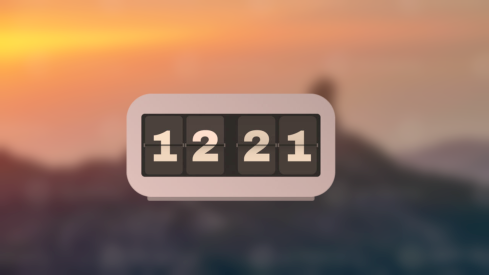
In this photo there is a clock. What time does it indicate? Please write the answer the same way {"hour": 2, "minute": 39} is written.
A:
{"hour": 12, "minute": 21}
